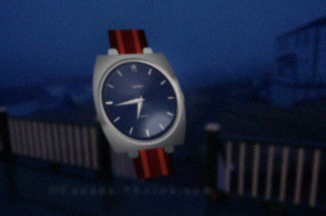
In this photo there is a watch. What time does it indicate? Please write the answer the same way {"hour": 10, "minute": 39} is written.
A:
{"hour": 6, "minute": 44}
